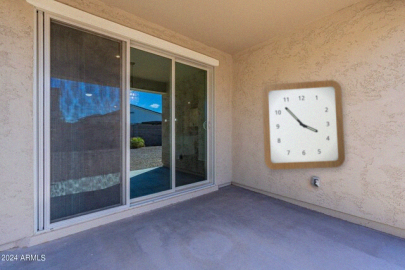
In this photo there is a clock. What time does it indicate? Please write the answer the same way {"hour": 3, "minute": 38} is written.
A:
{"hour": 3, "minute": 53}
